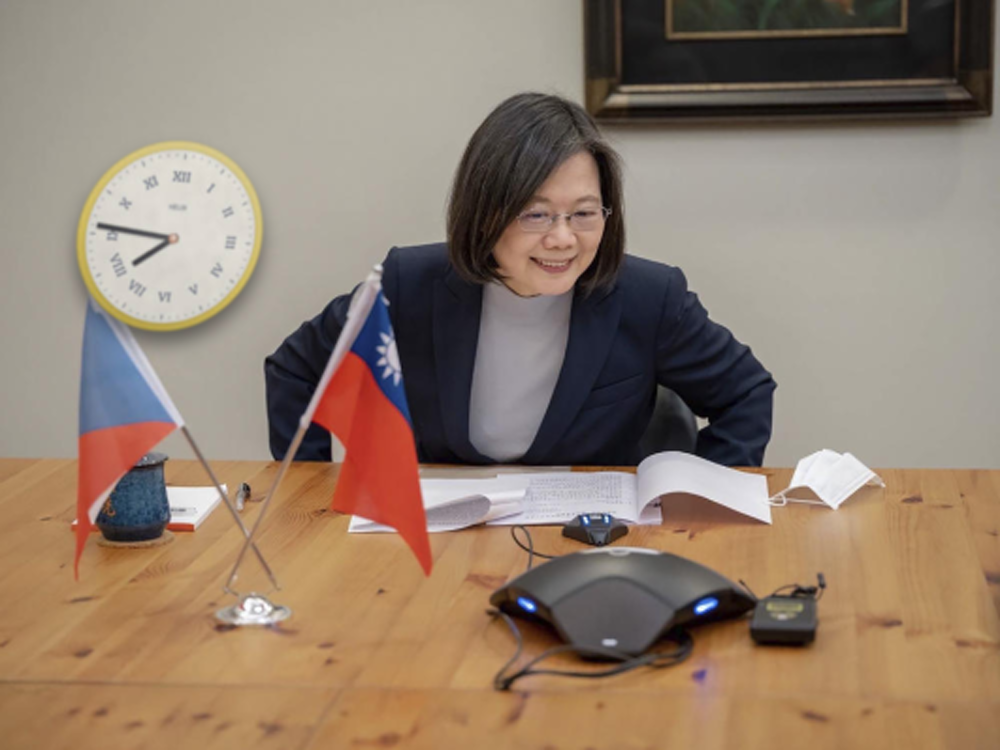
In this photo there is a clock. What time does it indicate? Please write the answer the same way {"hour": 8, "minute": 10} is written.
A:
{"hour": 7, "minute": 46}
